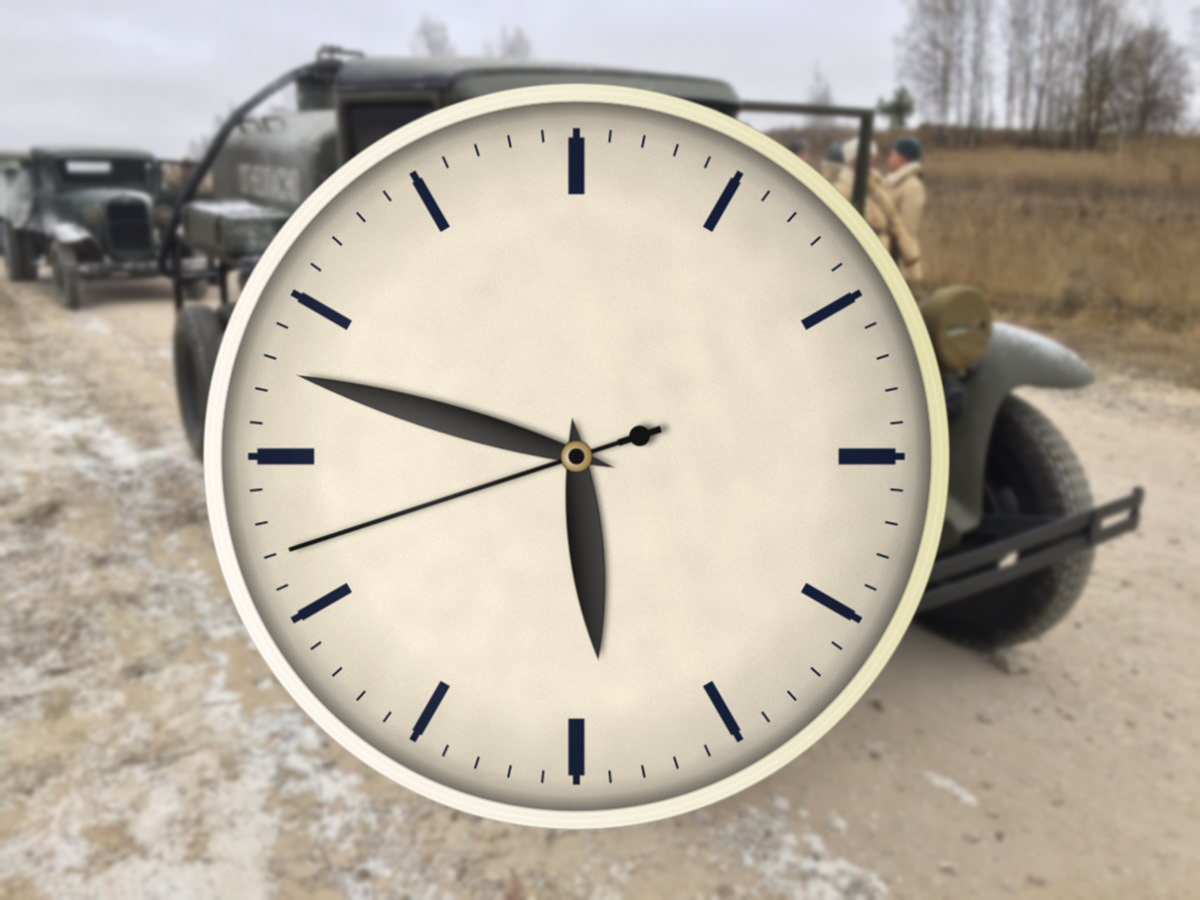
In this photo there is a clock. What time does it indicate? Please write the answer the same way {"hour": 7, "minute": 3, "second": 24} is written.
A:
{"hour": 5, "minute": 47, "second": 42}
